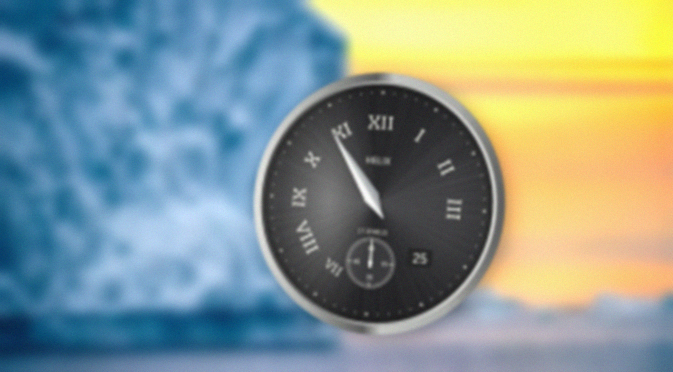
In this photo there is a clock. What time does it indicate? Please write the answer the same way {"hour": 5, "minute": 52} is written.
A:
{"hour": 10, "minute": 54}
